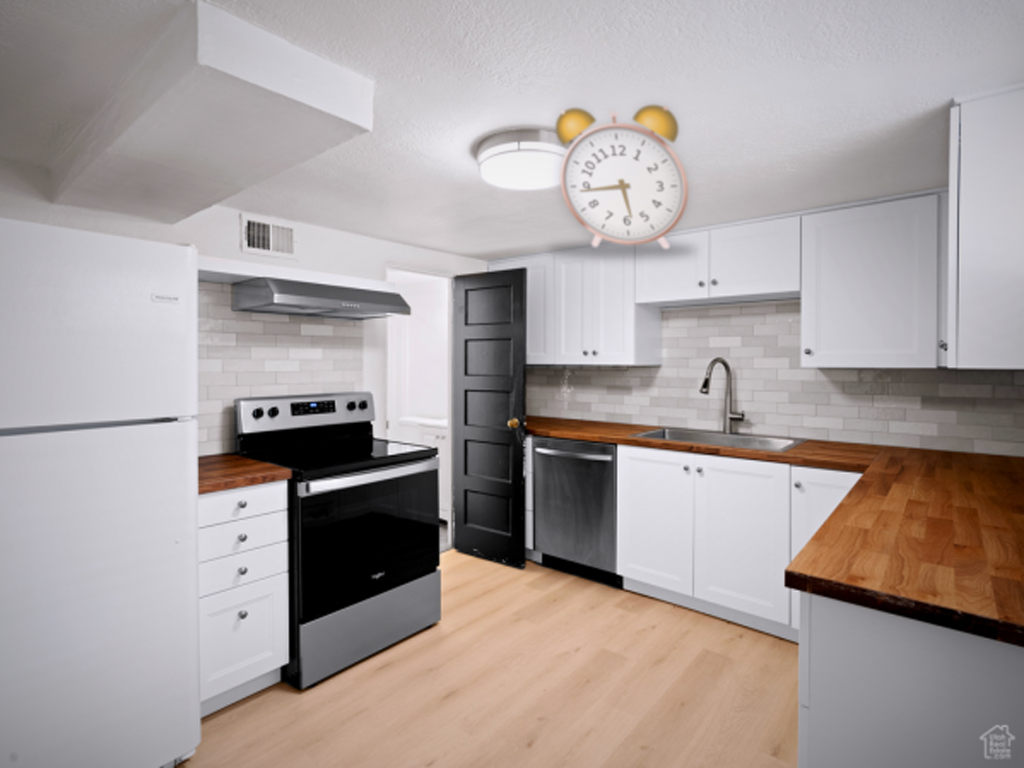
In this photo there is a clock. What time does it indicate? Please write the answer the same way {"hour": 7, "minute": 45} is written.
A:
{"hour": 5, "minute": 44}
